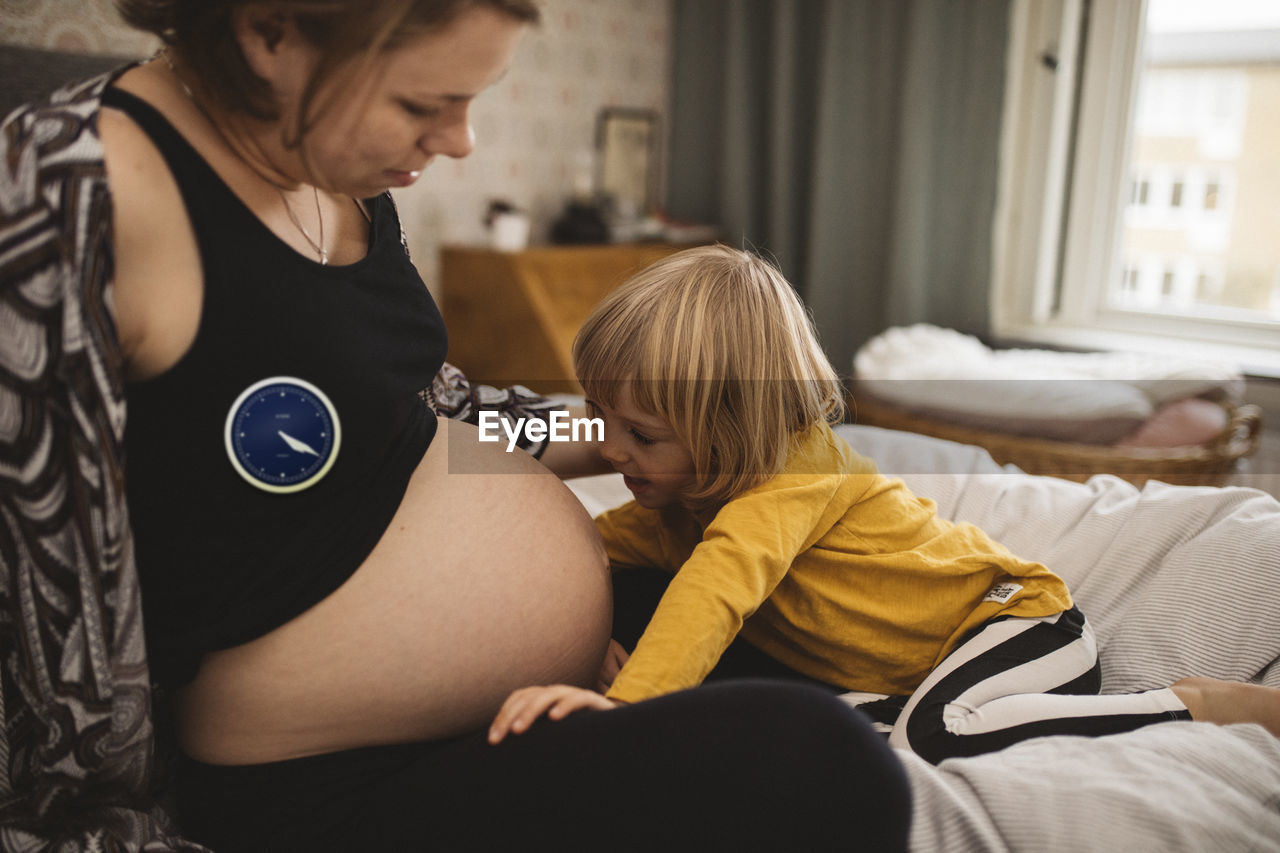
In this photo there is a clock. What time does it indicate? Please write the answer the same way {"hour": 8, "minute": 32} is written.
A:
{"hour": 4, "minute": 20}
